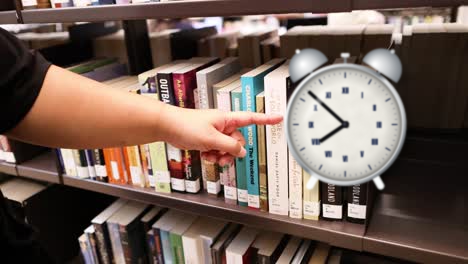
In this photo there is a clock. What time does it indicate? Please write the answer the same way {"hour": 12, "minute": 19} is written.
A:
{"hour": 7, "minute": 52}
